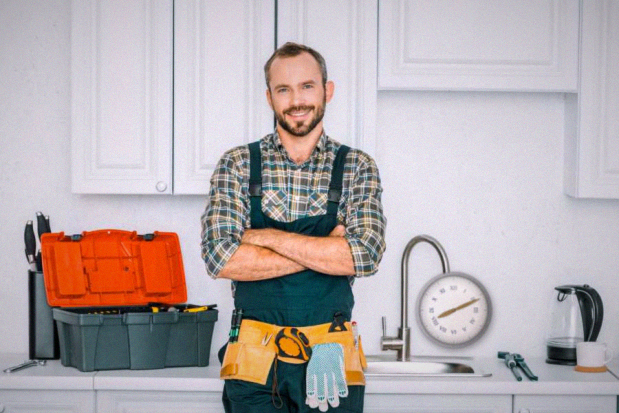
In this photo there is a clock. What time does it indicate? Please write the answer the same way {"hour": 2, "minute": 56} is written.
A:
{"hour": 8, "minute": 11}
